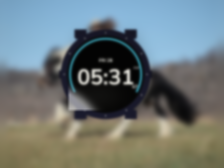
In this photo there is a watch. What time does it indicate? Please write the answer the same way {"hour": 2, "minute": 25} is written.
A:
{"hour": 5, "minute": 31}
